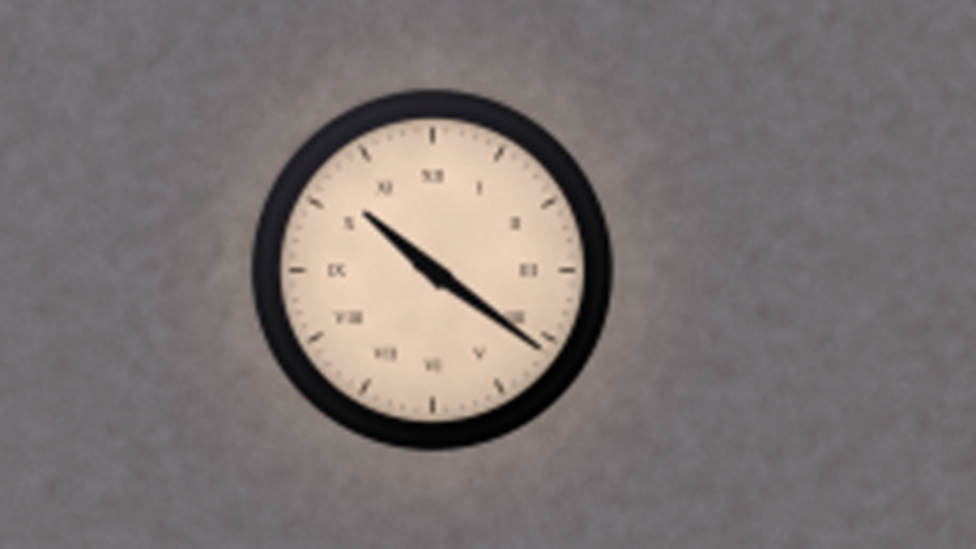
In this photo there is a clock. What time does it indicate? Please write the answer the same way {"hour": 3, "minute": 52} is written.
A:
{"hour": 10, "minute": 21}
